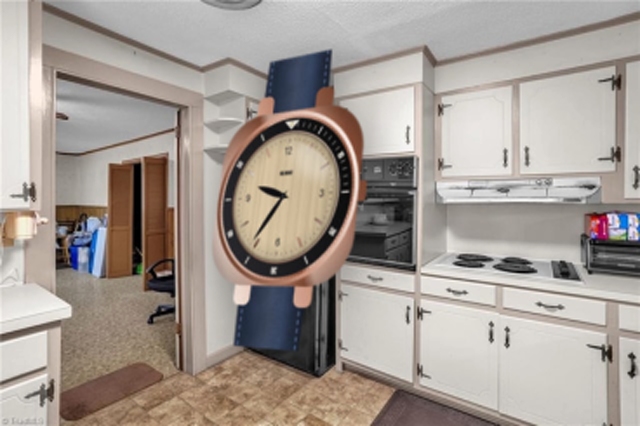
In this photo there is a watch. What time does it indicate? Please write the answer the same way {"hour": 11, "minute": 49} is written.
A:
{"hour": 9, "minute": 36}
